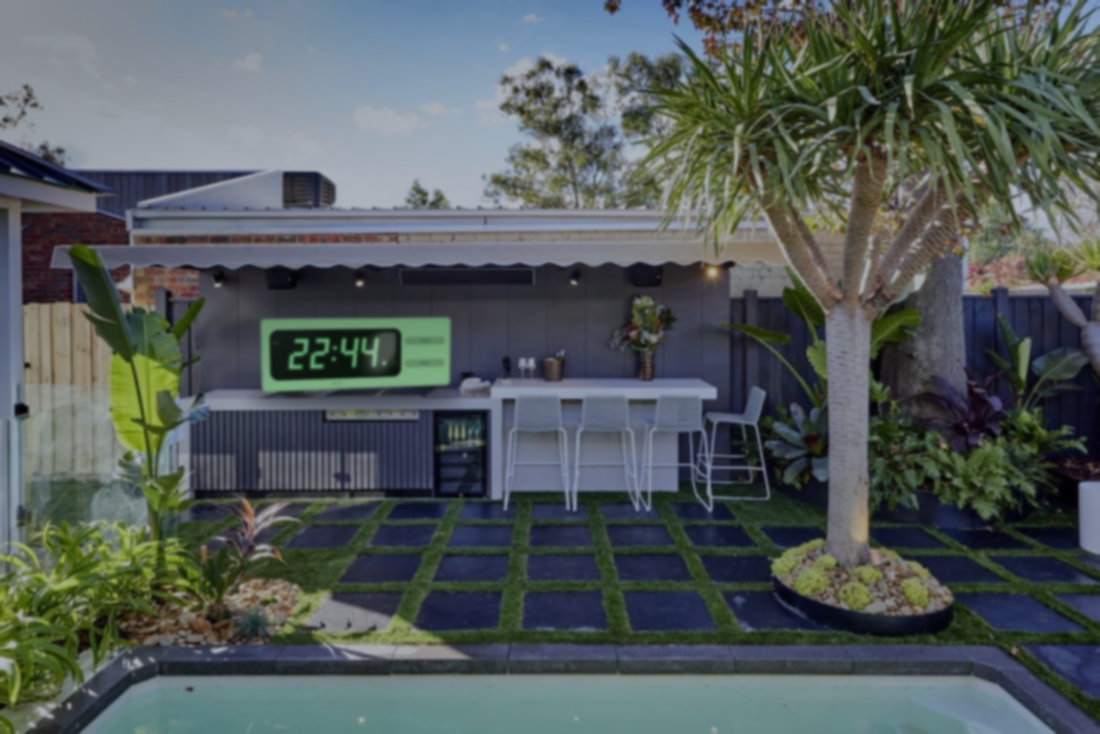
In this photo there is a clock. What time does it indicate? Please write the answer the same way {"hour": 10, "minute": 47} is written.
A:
{"hour": 22, "minute": 44}
